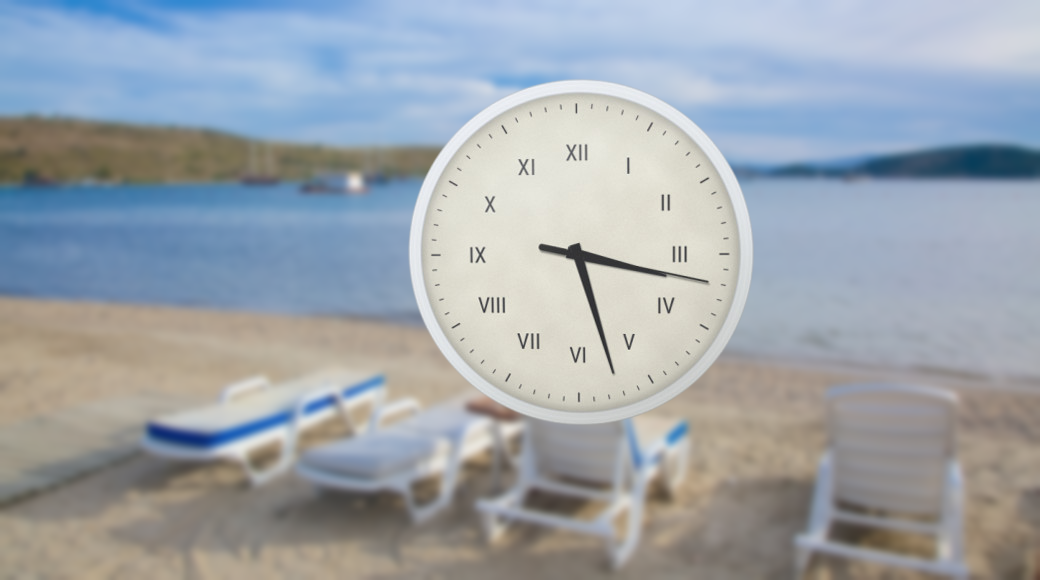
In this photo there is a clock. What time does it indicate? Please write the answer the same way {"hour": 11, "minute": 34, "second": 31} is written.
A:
{"hour": 3, "minute": 27, "second": 17}
